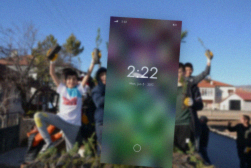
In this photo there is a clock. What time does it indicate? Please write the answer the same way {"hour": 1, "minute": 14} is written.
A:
{"hour": 2, "minute": 22}
